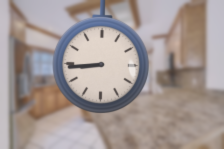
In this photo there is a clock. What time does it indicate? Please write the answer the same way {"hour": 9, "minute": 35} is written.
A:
{"hour": 8, "minute": 44}
